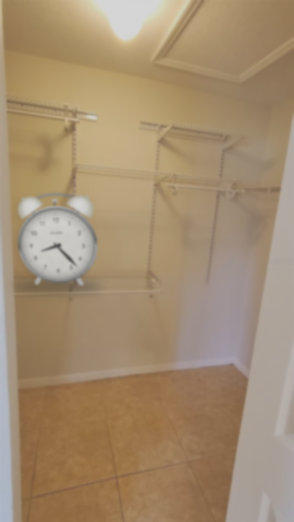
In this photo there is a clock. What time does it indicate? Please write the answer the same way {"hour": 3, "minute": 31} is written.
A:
{"hour": 8, "minute": 23}
